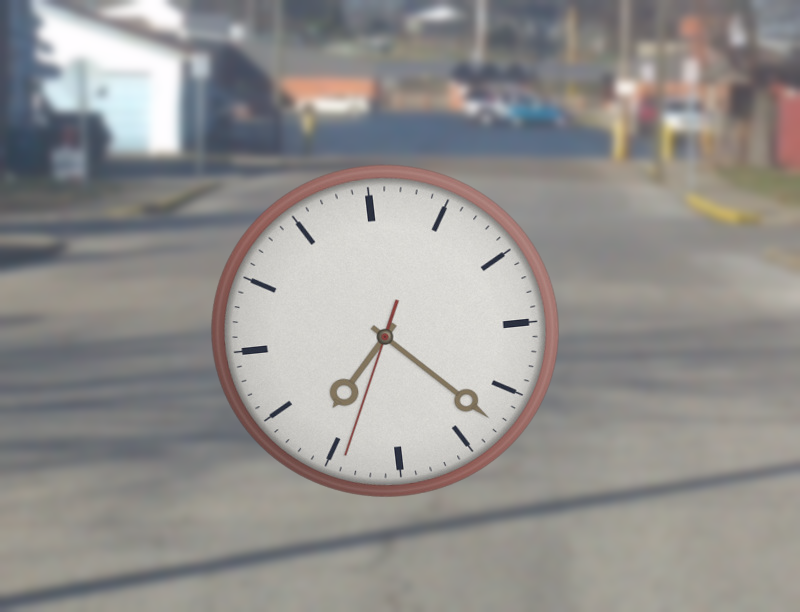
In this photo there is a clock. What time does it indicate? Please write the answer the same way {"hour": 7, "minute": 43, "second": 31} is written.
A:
{"hour": 7, "minute": 22, "second": 34}
